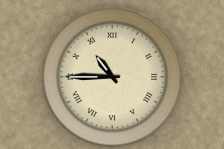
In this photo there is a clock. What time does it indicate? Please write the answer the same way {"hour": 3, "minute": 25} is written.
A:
{"hour": 10, "minute": 45}
